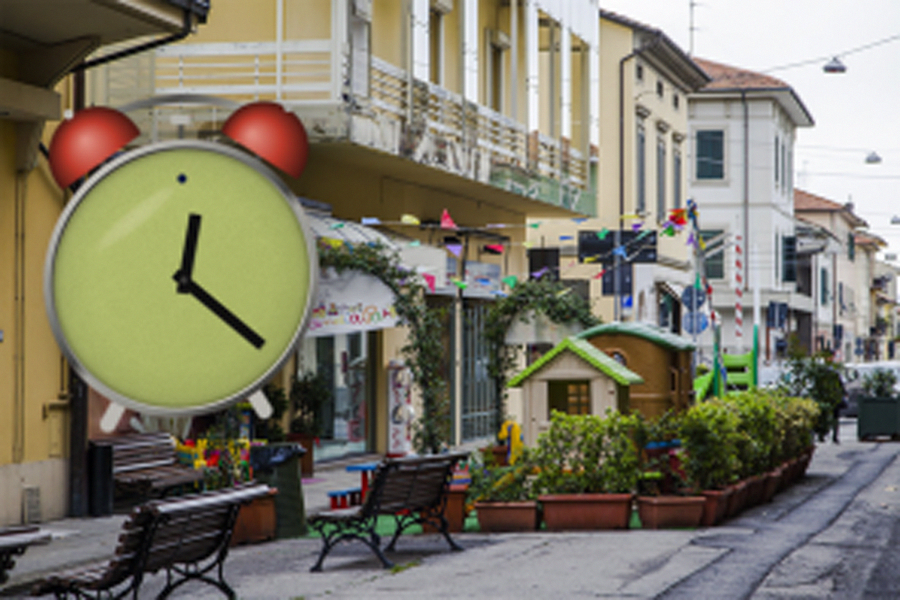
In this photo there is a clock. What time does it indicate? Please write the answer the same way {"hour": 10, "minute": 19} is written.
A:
{"hour": 12, "minute": 22}
